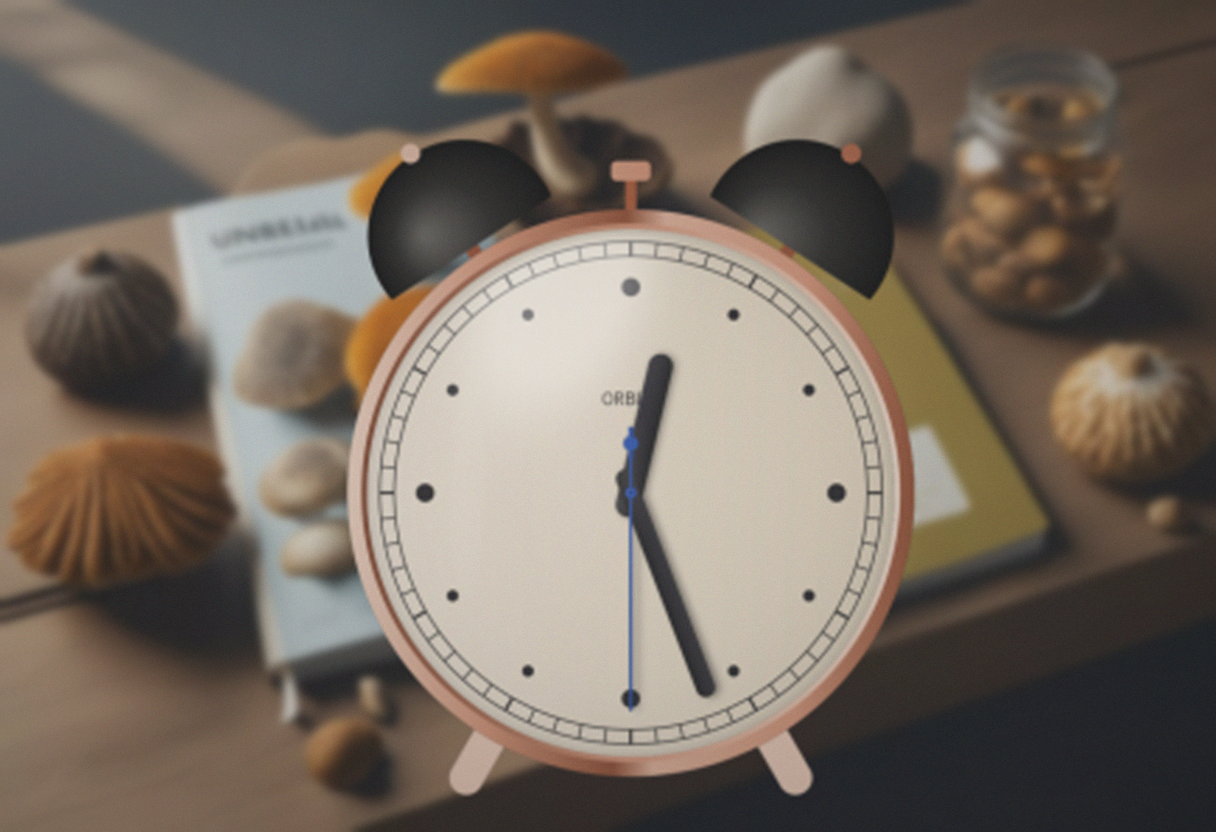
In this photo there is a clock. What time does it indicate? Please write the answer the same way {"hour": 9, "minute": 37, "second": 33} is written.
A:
{"hour": 12, "minute": 26, "second": 30}
